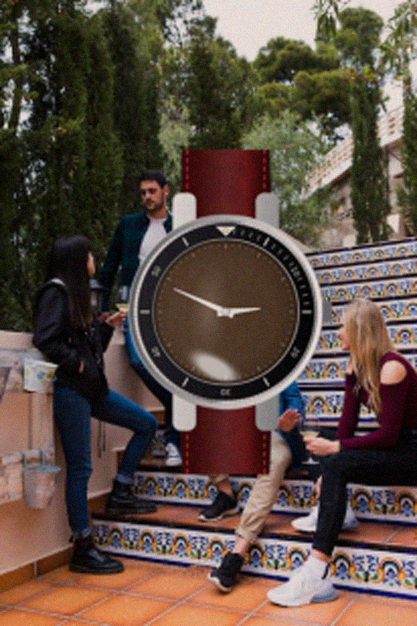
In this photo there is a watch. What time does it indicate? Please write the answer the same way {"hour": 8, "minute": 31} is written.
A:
{"hour": 2, "minute": 49}
